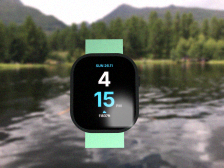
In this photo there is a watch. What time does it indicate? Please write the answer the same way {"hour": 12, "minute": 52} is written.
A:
{"hour": 4, "minute": 15}
